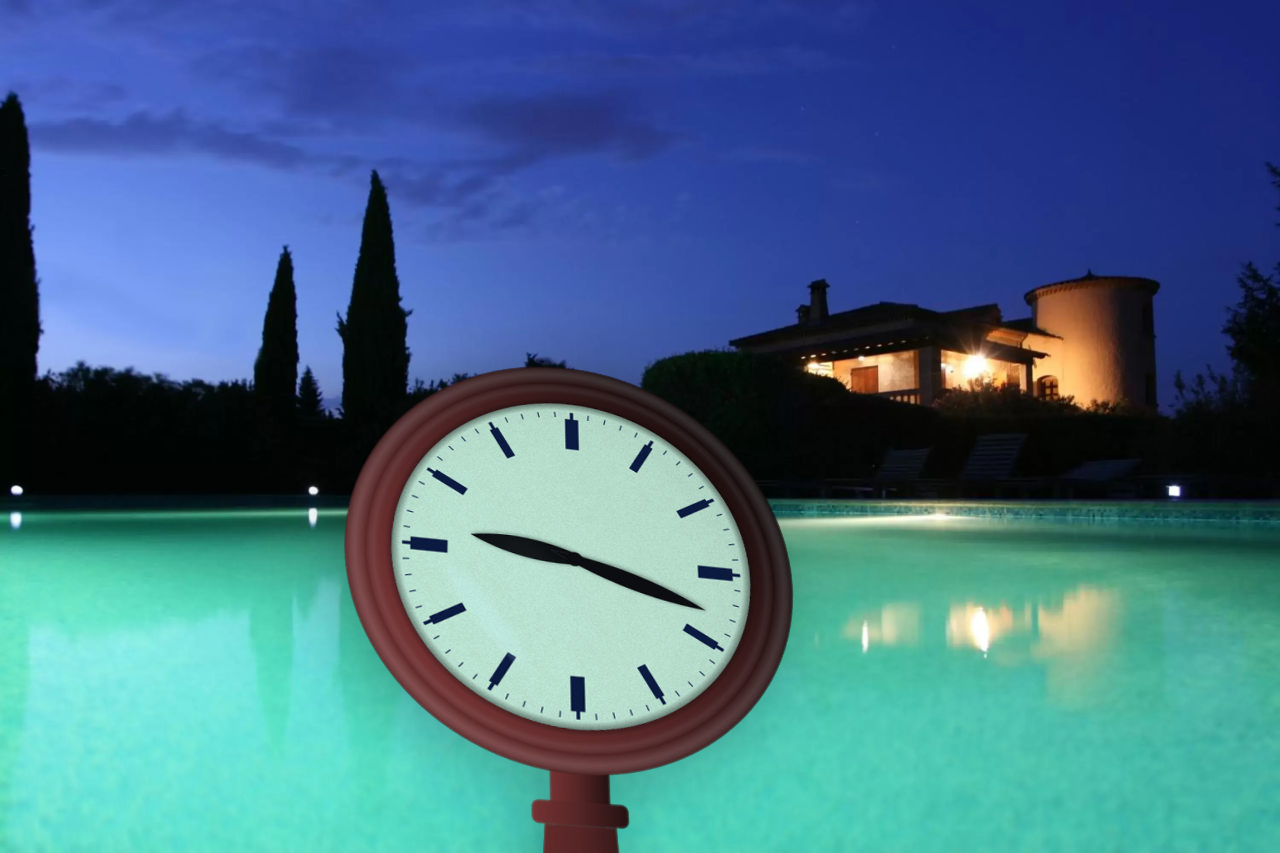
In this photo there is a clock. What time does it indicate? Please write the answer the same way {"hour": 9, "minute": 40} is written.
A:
{"hour": 9, "minute": 18}
